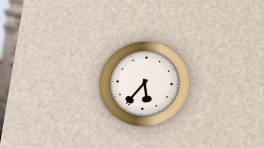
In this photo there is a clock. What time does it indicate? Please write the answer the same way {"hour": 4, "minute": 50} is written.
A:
{"hour": 5, "minute": 36}
